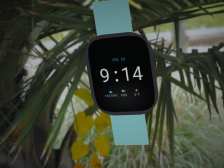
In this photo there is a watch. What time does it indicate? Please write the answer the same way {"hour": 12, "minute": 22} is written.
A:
{"hour": 9, "minute": 14}
